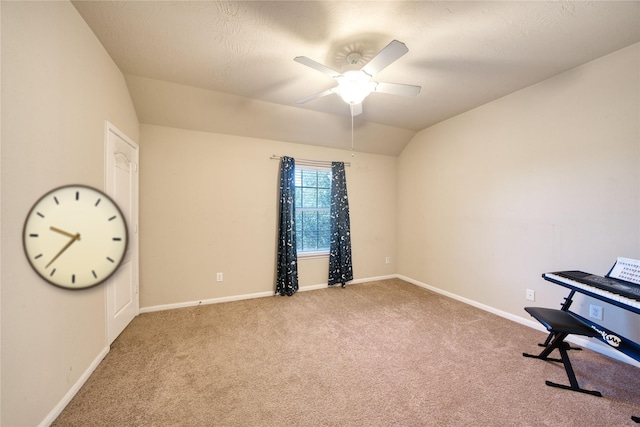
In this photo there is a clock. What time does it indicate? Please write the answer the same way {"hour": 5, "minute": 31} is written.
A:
{"hour": 9, "minute": 37}
